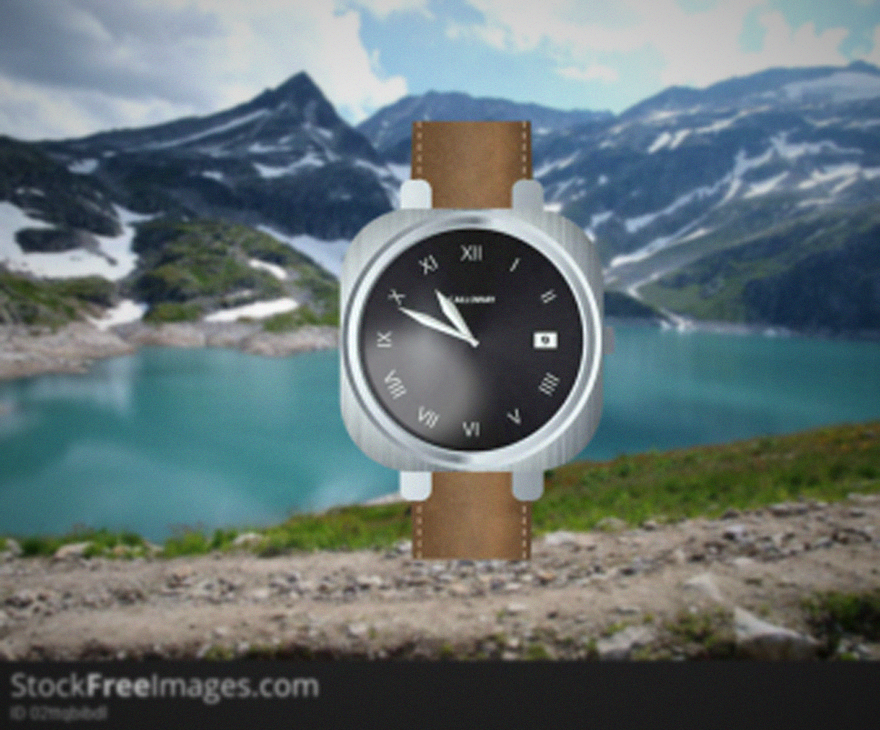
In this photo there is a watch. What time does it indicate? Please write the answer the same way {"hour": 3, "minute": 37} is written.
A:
{"hour": 10, "minute": 49}
